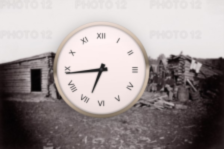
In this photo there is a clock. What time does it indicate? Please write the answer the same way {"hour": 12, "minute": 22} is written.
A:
{"hour": 6, "minute": 44}
